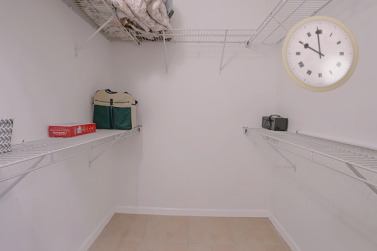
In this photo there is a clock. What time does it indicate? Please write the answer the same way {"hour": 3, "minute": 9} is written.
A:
{"hour": 9, "minute": 59}
